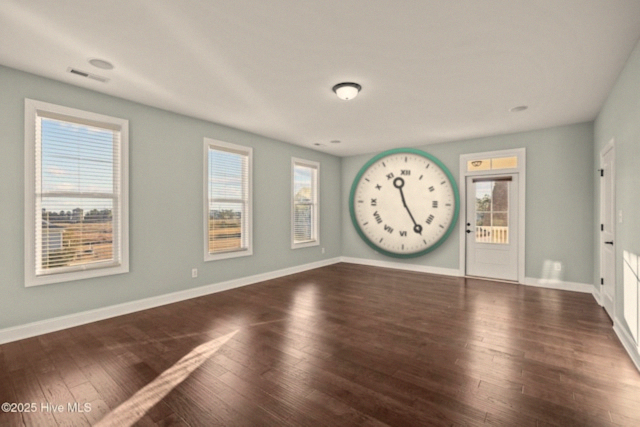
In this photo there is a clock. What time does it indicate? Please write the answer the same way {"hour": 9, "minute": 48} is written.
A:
{"hour": 11, "minute": 25}
